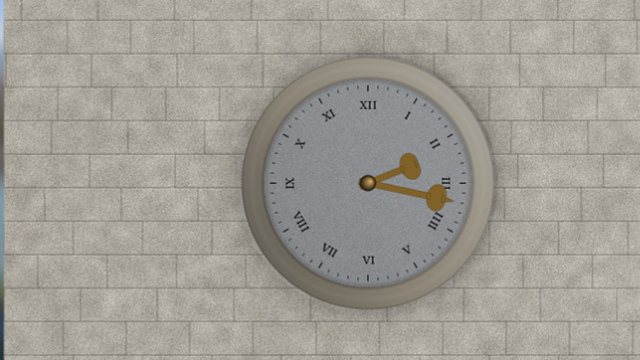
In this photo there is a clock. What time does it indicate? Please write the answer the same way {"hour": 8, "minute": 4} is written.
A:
{"hour": 2, "minute": 17}
